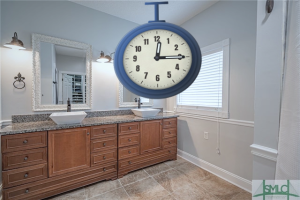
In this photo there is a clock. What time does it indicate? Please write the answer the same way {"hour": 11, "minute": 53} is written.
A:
{"hour": 12, "minute": 15}
